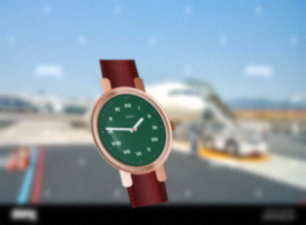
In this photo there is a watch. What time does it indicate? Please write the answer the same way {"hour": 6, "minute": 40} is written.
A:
{"hour": 1, "minute": 46}
